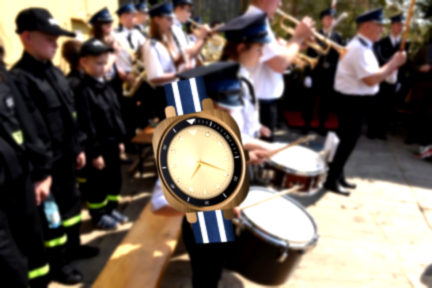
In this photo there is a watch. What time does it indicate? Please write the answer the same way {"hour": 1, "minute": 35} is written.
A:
{"hour": 7, "minute": 19}
